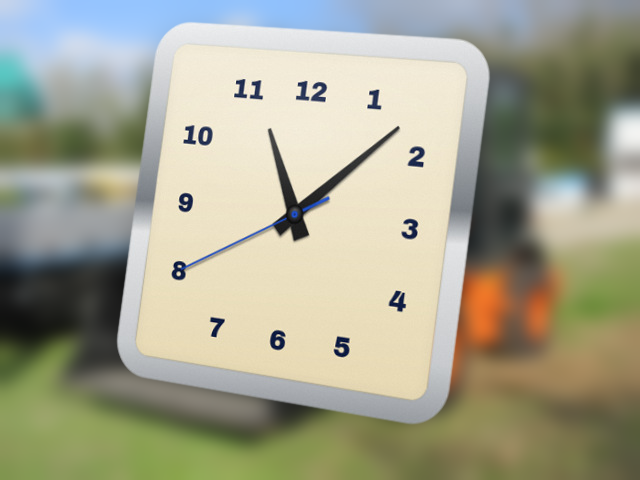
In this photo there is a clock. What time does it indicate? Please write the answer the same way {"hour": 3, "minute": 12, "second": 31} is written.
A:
{"hour": 11, "minute": 7, "second": 40}
